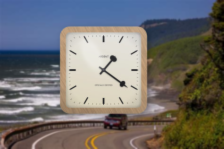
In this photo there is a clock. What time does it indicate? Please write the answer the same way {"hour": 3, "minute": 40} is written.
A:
{"hour": 1, "minute": 21}
